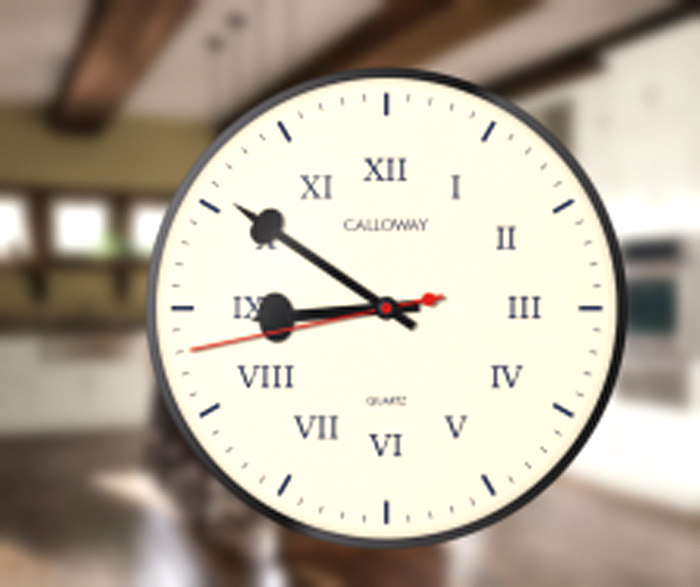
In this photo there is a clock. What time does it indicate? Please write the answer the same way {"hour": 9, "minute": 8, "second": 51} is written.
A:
{"hour": 8, "minute": 50, "second": 43}
